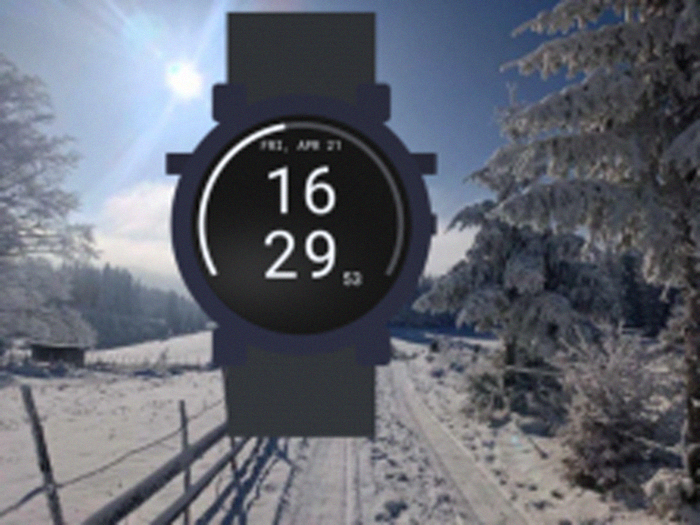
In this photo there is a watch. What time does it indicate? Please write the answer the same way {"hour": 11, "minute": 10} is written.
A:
{"hour": 16, "minute": 29}
